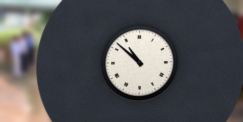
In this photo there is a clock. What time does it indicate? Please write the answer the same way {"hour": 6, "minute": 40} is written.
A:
{"hour": 10, "minute": 52}
